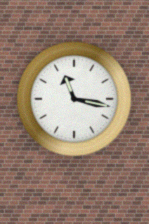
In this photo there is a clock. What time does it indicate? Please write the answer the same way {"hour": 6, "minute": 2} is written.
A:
{"hour": 11, "minute": 17}
